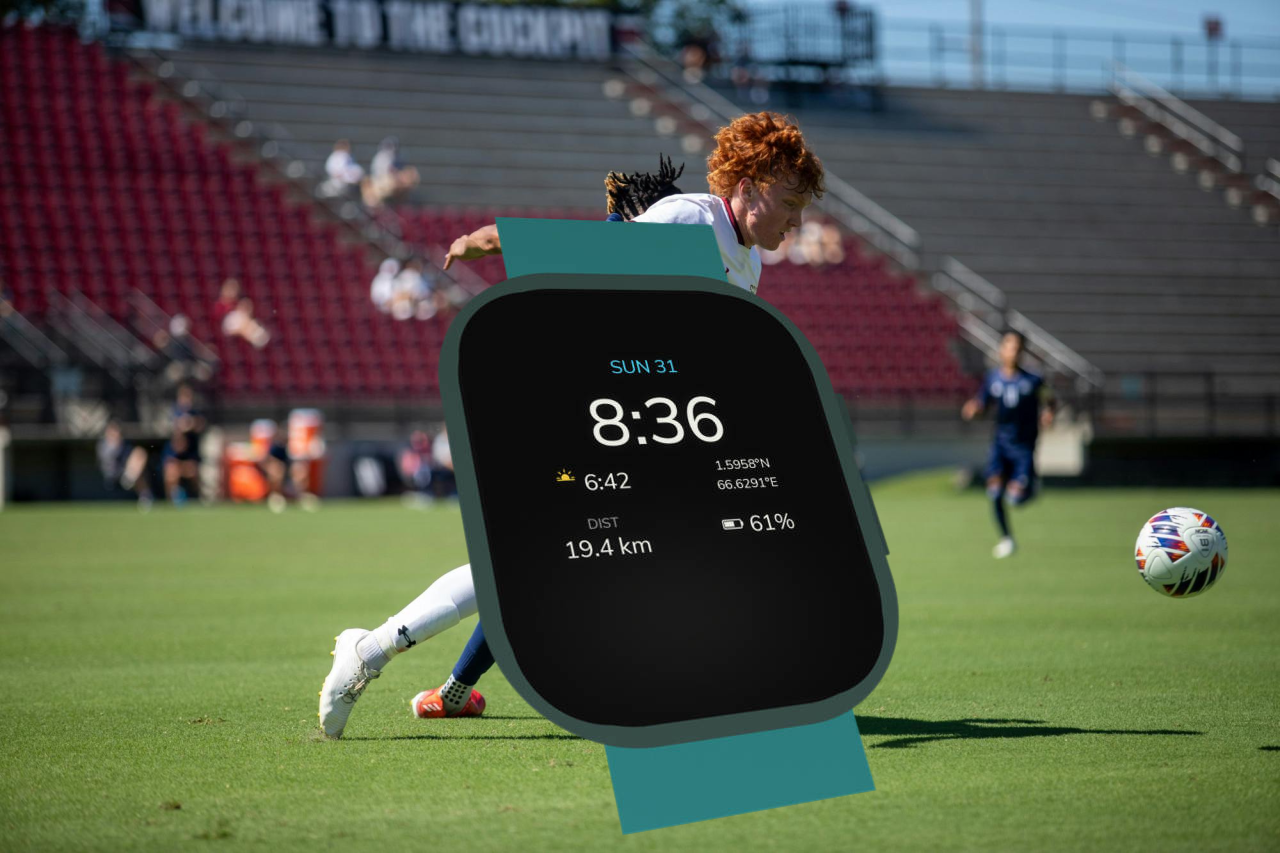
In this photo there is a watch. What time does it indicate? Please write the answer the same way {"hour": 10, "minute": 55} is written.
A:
{"hour": 8, "minute": 36}
